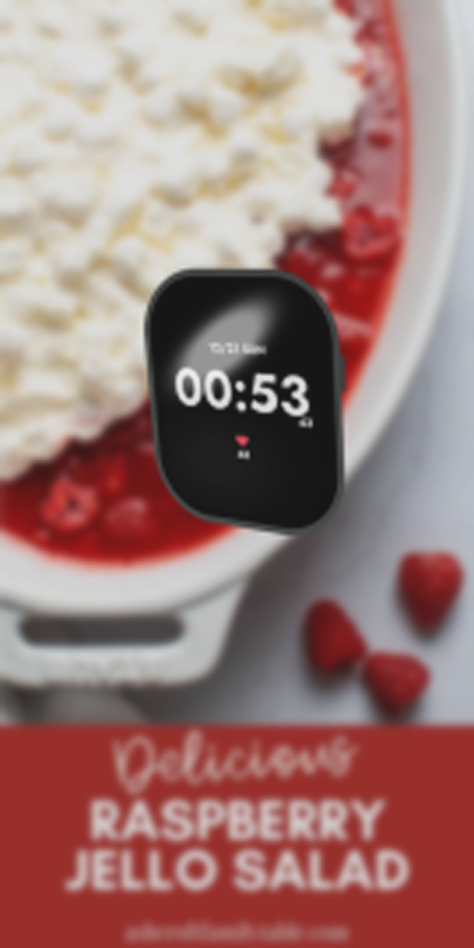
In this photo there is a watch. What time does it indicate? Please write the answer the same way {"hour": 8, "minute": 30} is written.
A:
{"hour": 0, "minute": 53}
